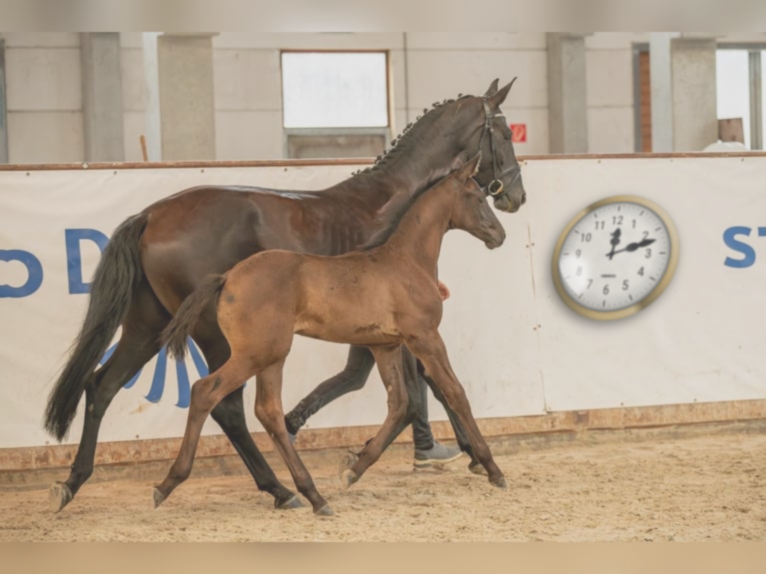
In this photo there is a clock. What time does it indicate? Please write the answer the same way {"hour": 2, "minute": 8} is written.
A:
{"hour": 12, "minute": 12}
